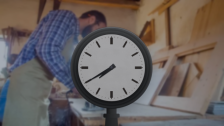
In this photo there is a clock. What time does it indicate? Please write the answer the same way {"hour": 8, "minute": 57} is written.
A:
{"hour": 7, "minute": 40}
